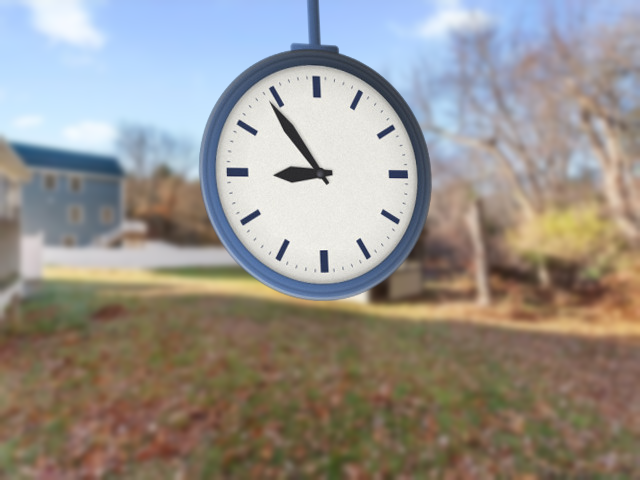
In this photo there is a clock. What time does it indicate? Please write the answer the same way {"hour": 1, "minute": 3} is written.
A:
{"hour": 8, "minute": 54}
